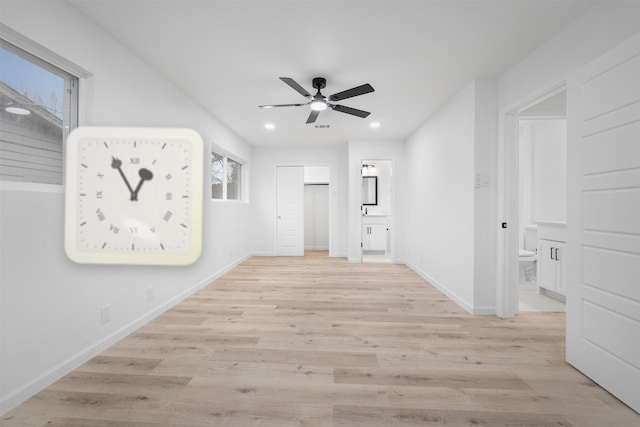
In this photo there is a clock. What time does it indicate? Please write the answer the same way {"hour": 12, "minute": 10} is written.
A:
{"hour": 12, "minute": 55}
